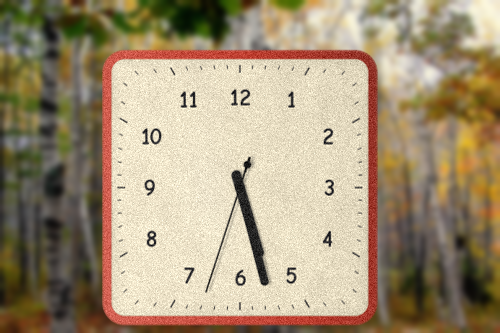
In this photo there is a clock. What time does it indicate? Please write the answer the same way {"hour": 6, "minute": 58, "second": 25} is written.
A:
{"hour": 5, "minute": 27, "second": 33}
